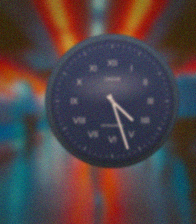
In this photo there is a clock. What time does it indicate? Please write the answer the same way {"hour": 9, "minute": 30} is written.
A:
{"hour": 4, "minute": 27}
